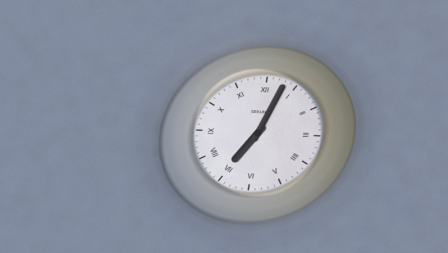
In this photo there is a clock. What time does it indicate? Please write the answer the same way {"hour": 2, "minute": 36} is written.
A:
{"hour": 7, "minute": 3}
